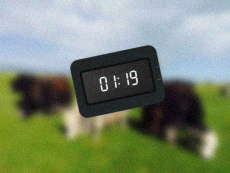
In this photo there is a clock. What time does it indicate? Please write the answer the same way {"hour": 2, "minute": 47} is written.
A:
{"hour": 1, "minute": 19}
